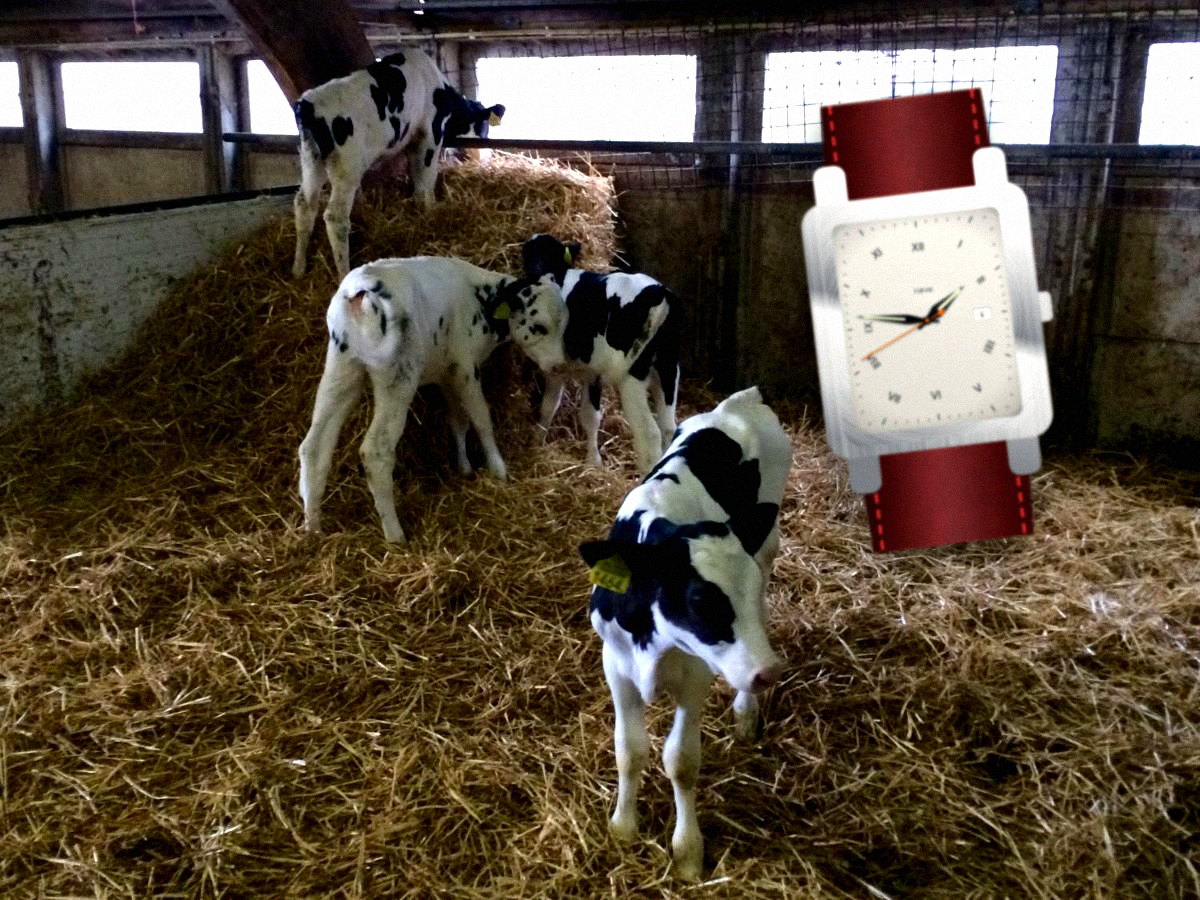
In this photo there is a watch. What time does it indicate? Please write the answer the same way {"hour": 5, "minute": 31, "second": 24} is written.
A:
{"hour": 1, "minute": 46, "second": 41}
